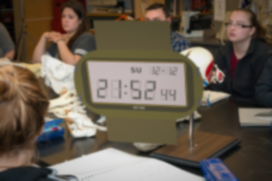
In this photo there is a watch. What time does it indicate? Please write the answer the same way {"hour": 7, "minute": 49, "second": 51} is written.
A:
{"hour": 21, "minute": 52, "second": 44}
